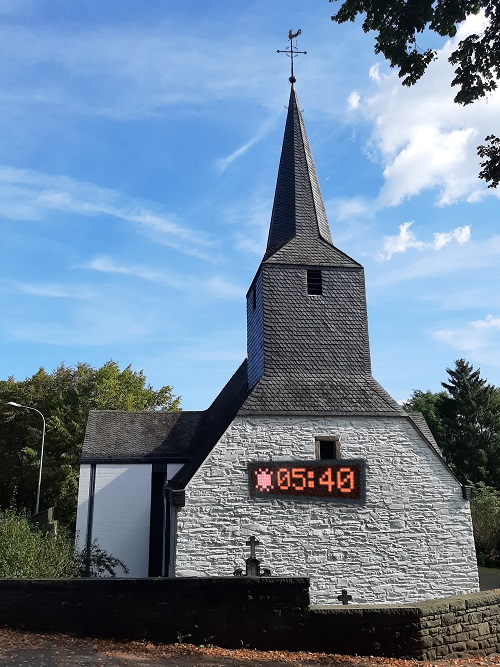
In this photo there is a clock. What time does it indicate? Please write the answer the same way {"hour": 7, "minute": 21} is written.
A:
{"hour": 5, "minute": 40}
